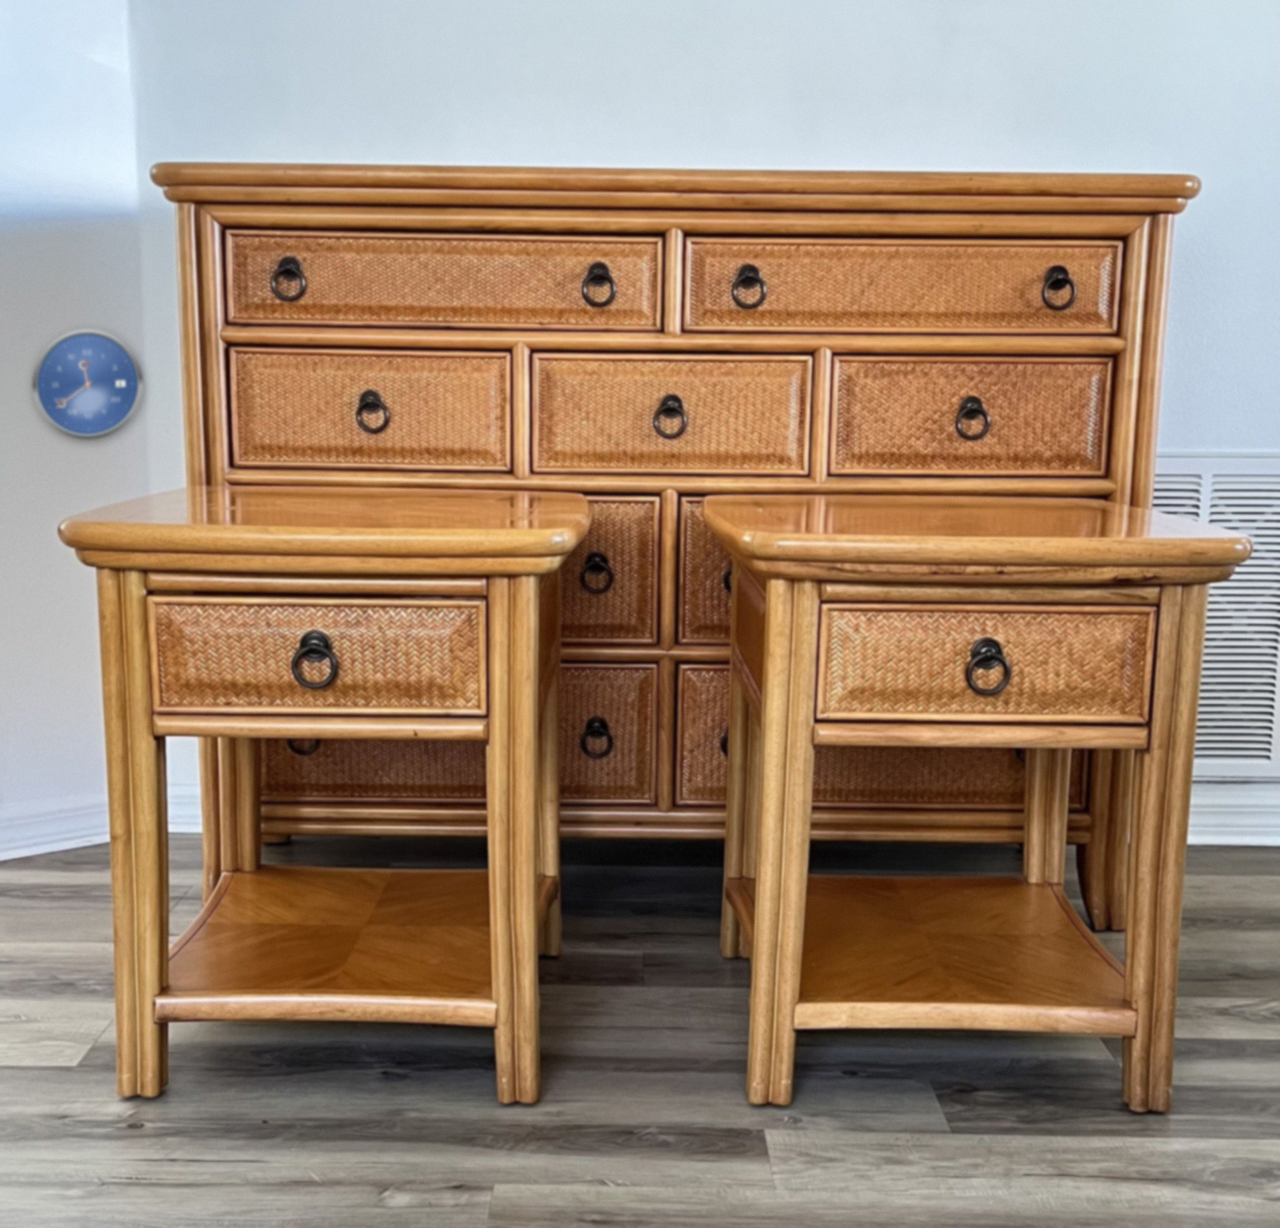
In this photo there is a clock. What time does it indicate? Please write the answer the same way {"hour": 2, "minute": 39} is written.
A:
{"hour": 11, "minute": 39}
